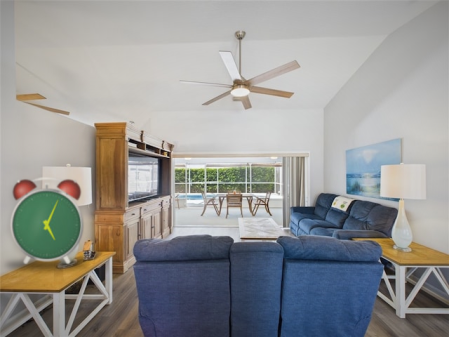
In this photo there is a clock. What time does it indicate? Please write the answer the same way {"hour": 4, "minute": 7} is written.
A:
{"hour": 5, "minute": 4}
